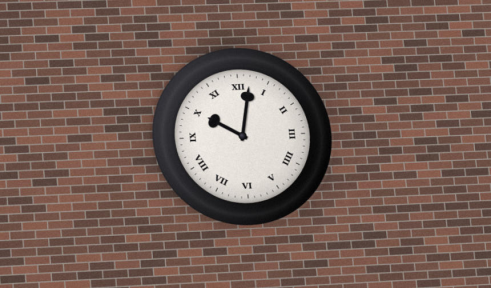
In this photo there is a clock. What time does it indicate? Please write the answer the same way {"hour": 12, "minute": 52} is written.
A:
{"hour": 10, "minute": 2}
